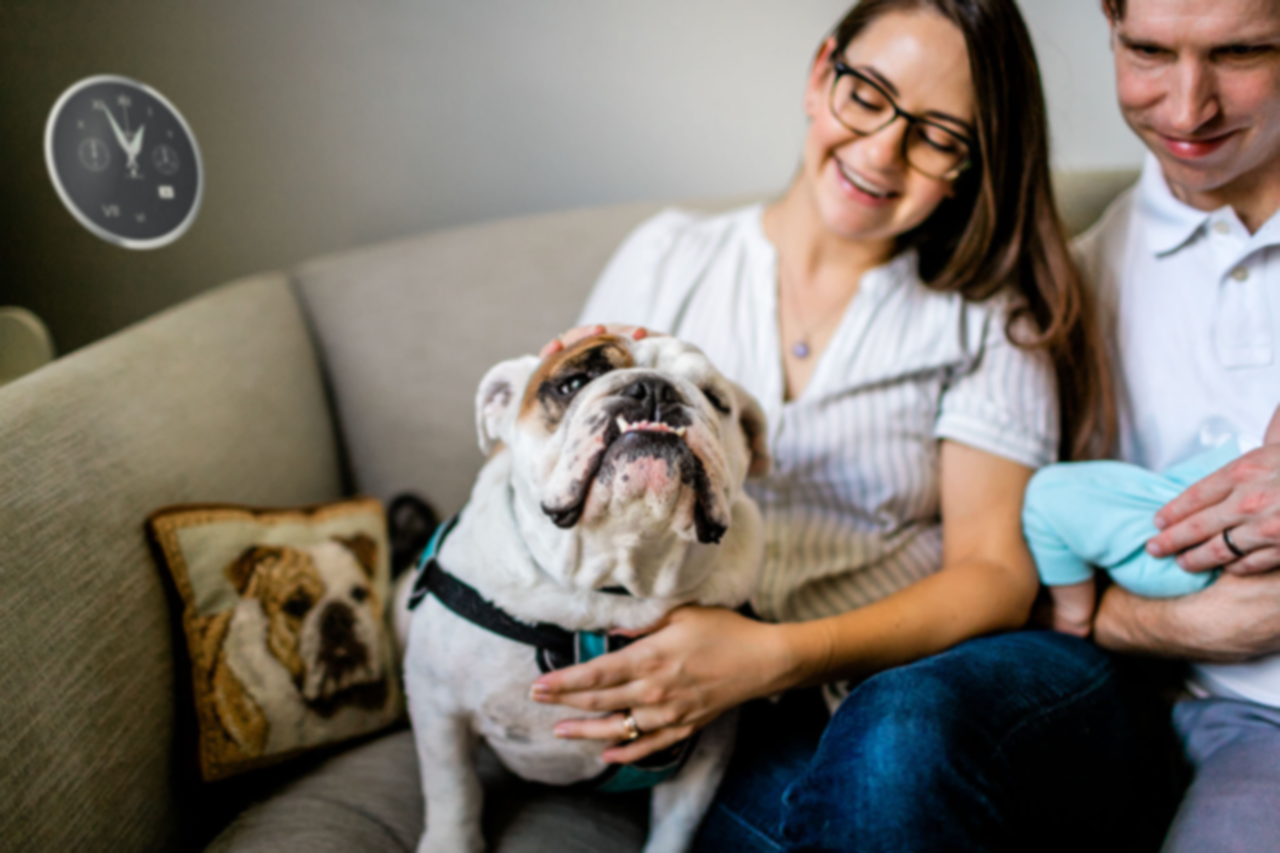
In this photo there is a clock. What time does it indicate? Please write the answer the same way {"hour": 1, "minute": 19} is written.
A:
{"hour": 12, "minute": 56}
